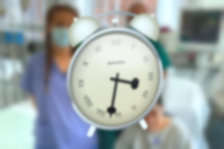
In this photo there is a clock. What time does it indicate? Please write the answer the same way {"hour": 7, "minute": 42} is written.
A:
{"hour": 3, "minute": 32}
